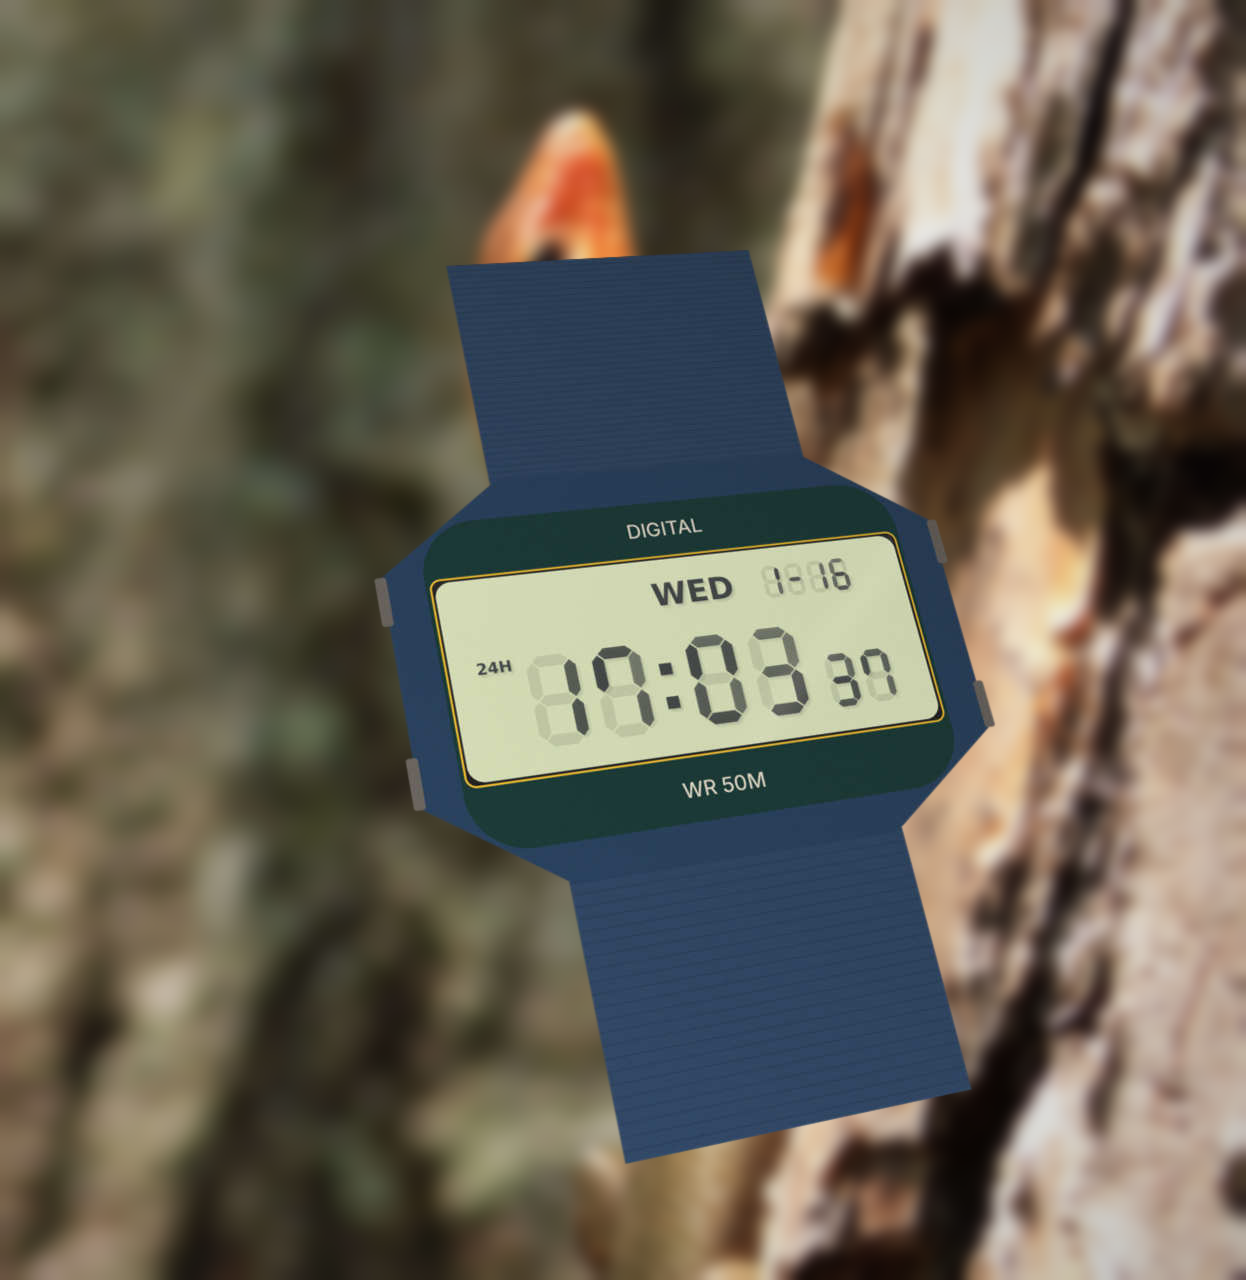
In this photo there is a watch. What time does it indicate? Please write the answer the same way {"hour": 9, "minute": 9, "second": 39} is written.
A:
{"hour": 17, "minute": 3, "second": 37}
